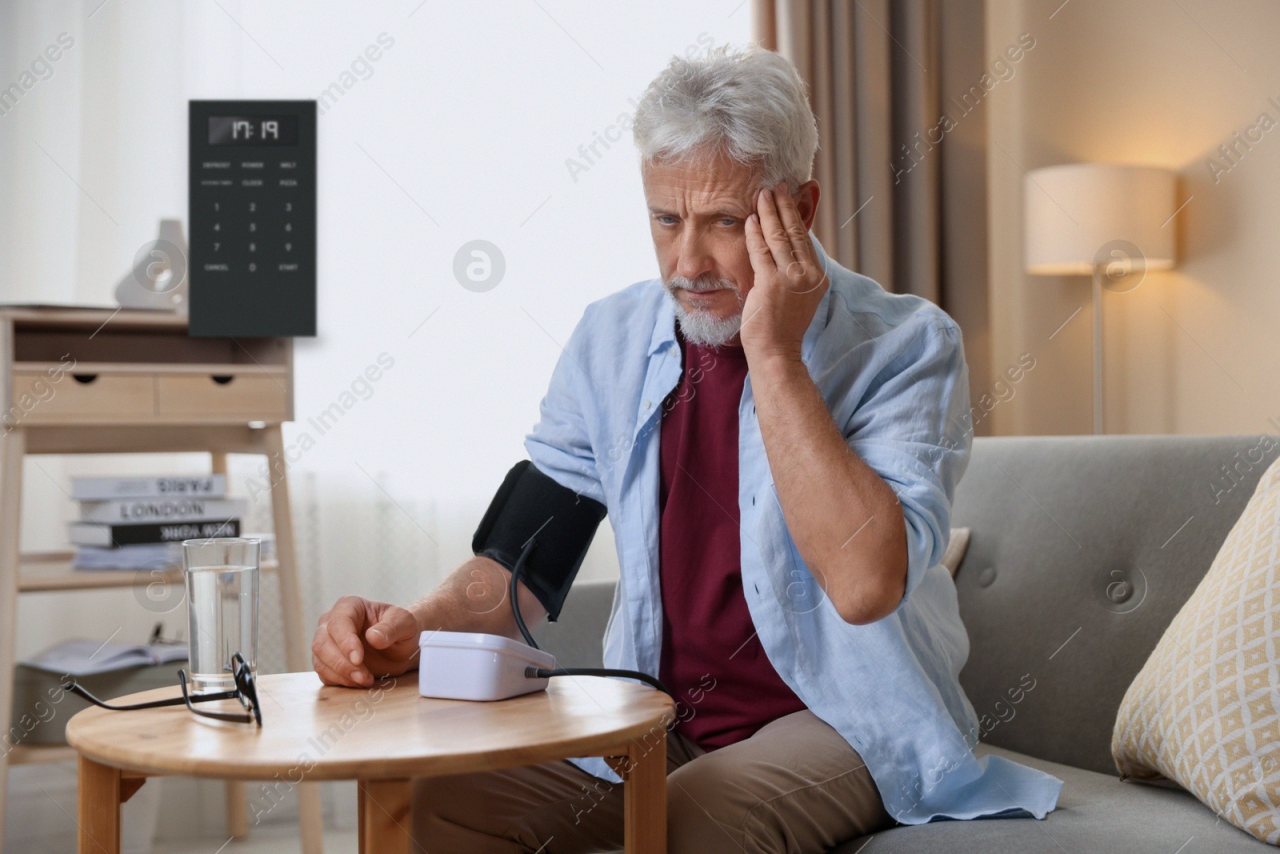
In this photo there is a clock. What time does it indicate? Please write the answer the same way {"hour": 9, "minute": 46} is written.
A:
{"hour": 17, "minute": 19}
